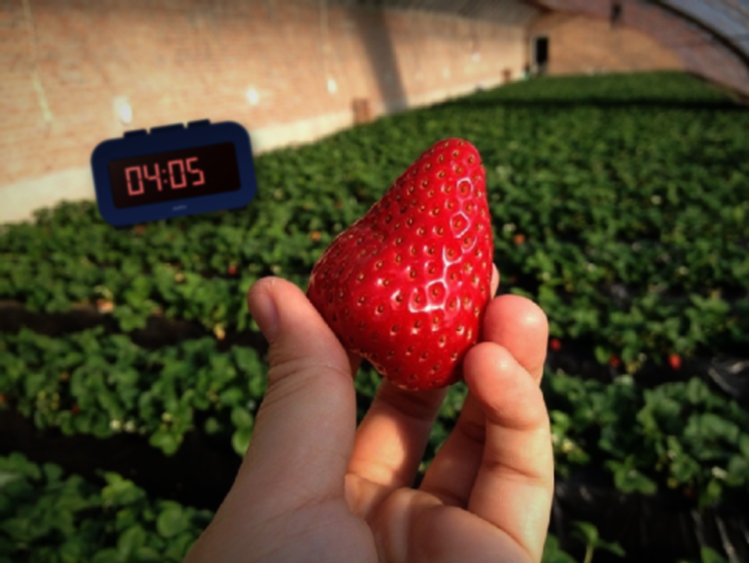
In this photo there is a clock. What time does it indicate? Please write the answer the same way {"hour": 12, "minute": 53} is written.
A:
{"hour": 4, "minute": 5}
